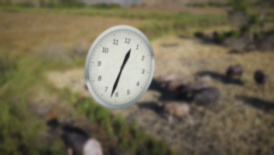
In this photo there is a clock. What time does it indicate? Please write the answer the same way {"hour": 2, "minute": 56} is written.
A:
{"hour": 12, "minute": 32}
